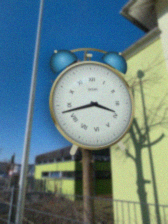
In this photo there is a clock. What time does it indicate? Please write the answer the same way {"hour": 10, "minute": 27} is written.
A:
{"hour": 3, "minute": 43}
